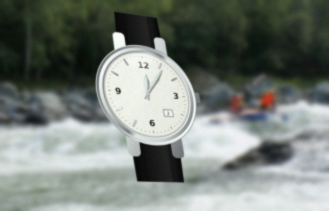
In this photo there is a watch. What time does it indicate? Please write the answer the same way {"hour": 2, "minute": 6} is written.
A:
{"hour": 12, "minute": 6}
